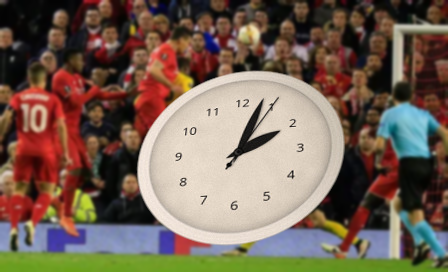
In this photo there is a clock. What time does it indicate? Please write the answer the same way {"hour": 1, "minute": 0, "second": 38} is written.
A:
{"hour": 2, "minute": 3, "second": 5}
